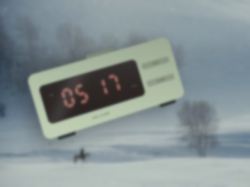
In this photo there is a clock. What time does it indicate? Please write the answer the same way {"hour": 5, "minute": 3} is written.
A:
{"hour": 5, "minute": 17}
